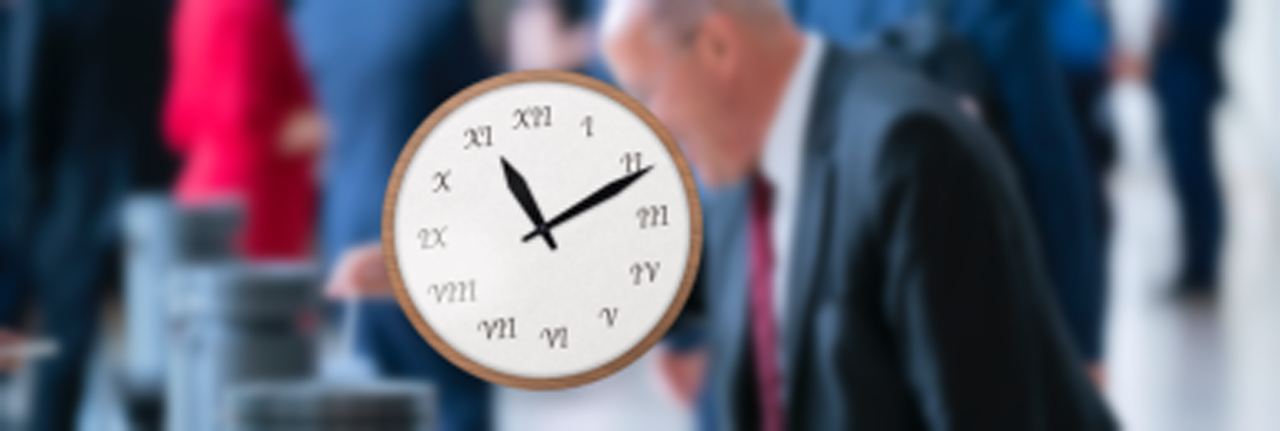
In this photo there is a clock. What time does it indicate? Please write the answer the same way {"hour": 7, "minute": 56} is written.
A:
{"hour": 11, "minute": 11}
